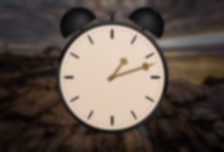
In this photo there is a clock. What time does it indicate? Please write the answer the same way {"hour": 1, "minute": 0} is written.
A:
{"hour": 1, "minute": 12}
